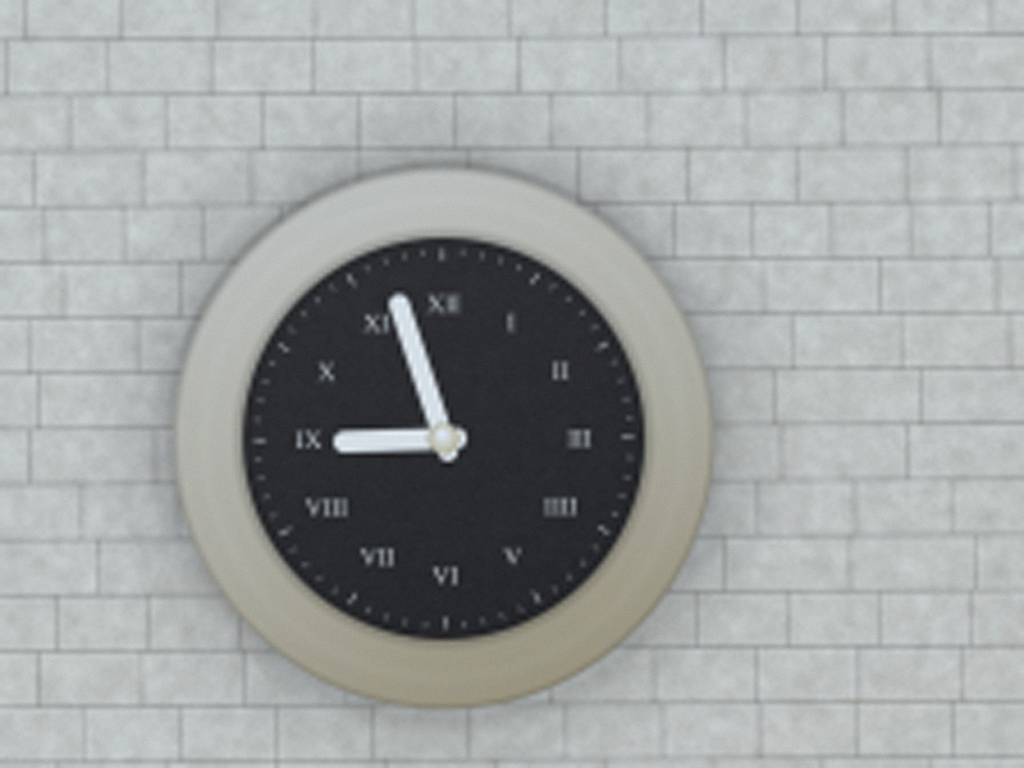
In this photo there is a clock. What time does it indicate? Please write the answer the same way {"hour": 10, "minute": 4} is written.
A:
{"hour": 8, "minute": 57}
